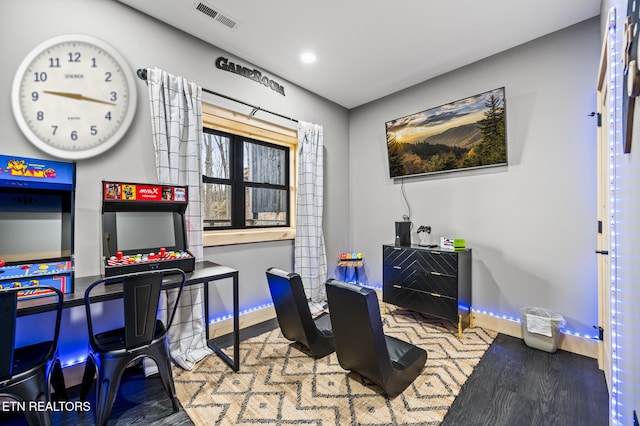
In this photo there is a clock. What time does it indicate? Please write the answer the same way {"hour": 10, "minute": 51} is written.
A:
{"hour": 9, "minute": 17}
